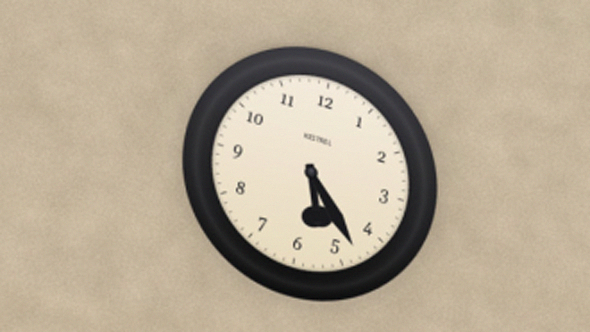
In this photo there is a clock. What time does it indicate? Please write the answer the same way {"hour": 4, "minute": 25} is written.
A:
{"hour": 5, "minute": 23}
